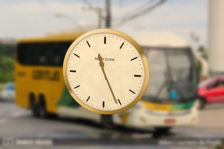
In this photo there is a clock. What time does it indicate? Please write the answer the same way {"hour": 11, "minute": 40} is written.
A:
{"hour": 11, "minute": 26}
